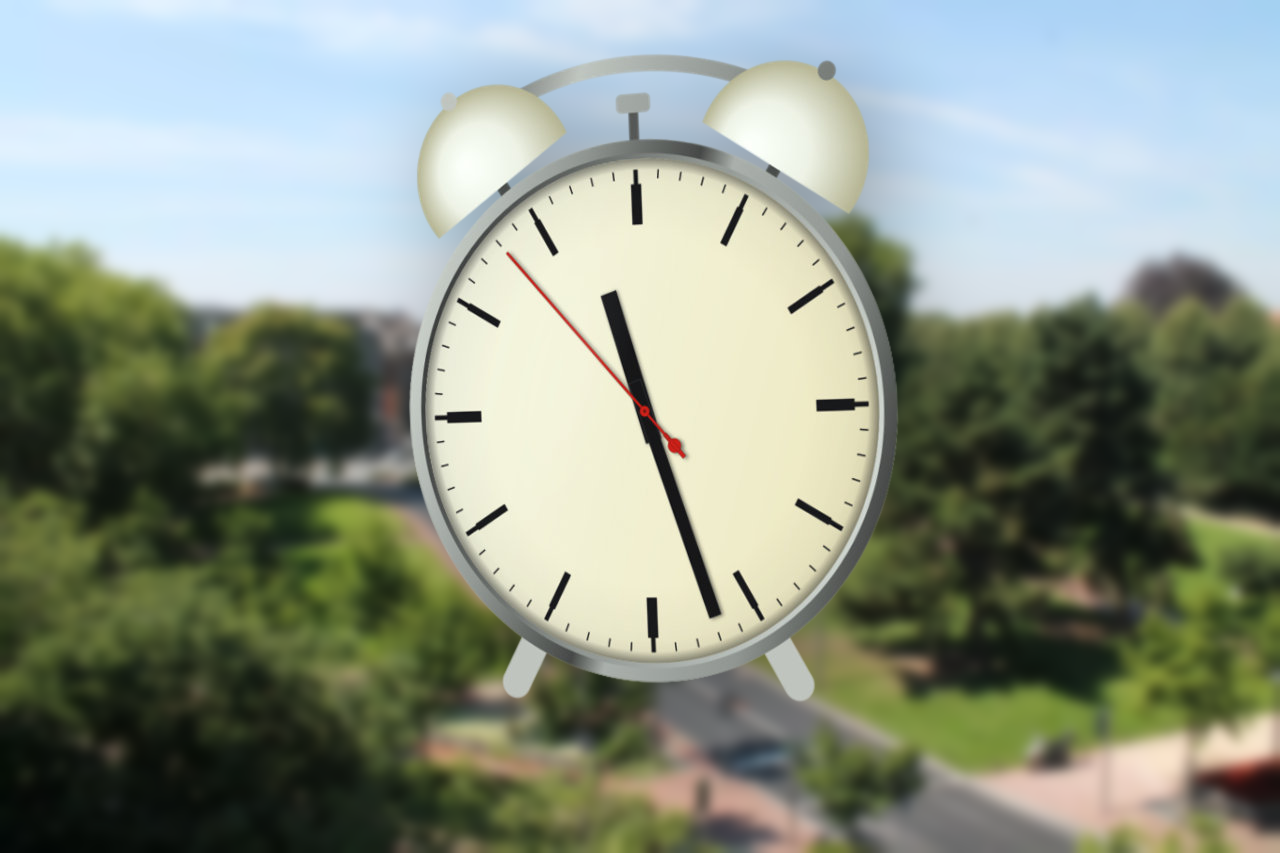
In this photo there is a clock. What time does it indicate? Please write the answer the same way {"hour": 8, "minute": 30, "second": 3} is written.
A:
{"hour": 11, "minute": 26, "second": 53}
